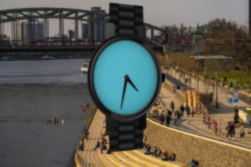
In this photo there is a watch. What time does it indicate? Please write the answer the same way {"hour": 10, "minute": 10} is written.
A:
{"hour": 4, "minute": 32}
